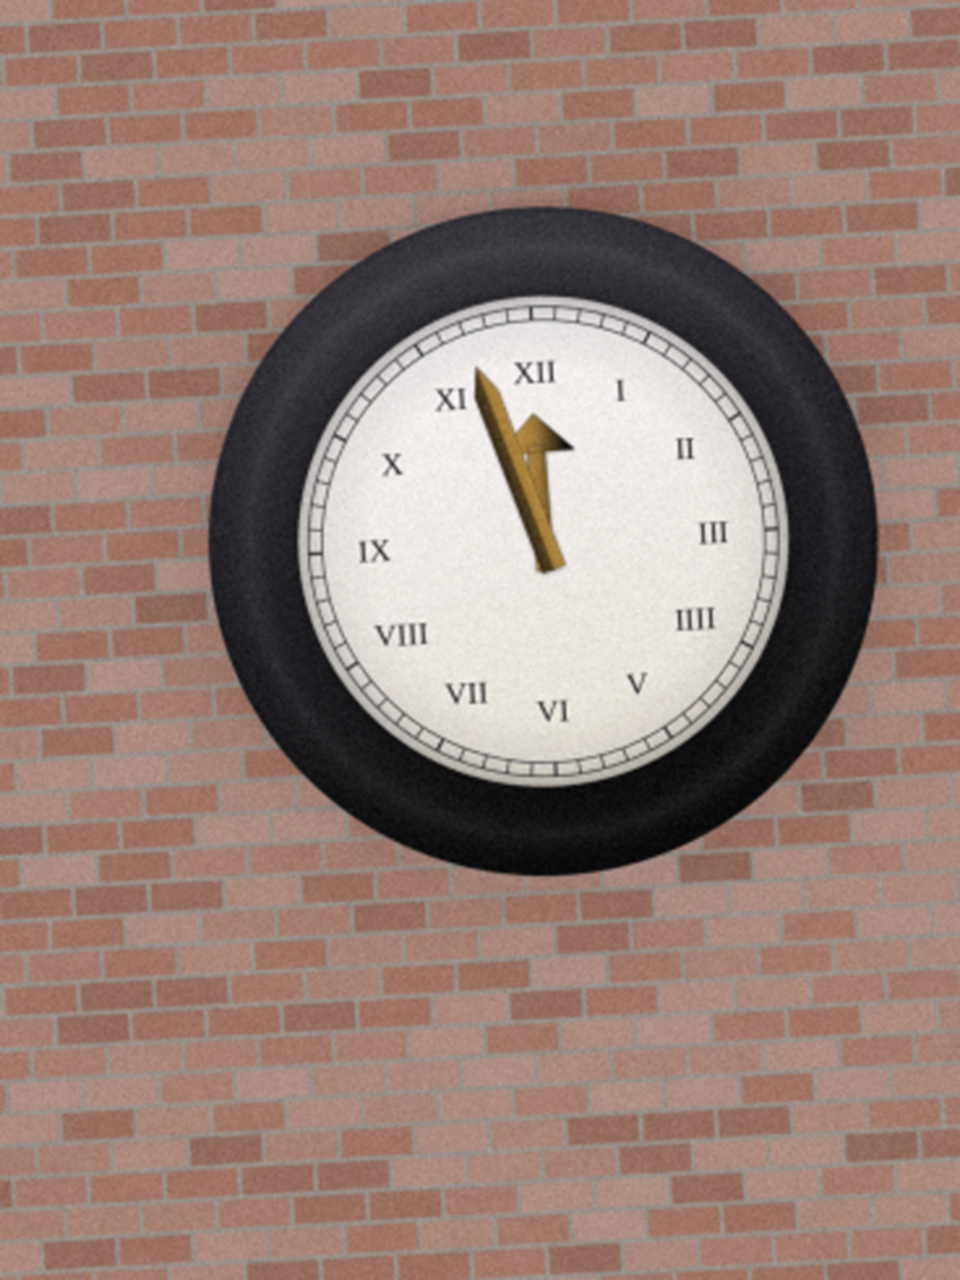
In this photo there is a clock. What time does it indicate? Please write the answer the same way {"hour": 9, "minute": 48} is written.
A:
{"hour": 11, "minute": 57}
